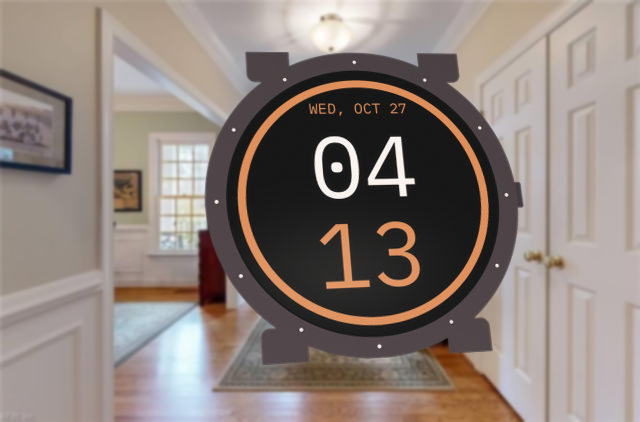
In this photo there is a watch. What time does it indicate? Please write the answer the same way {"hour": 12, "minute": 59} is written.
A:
{"hour": 4, "minute": 13}
